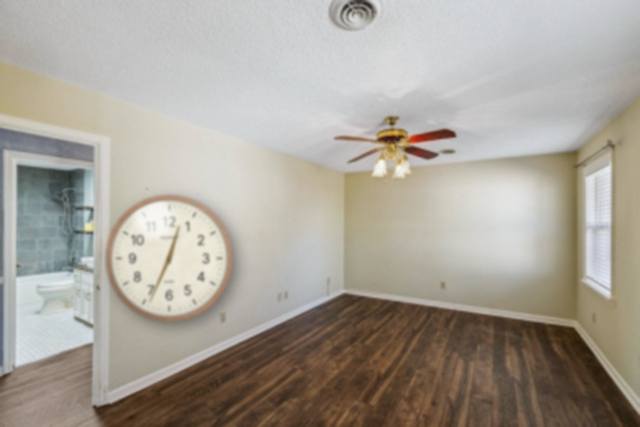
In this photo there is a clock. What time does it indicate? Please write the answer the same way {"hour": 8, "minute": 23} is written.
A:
{"hour": 12, "minute": 34}
